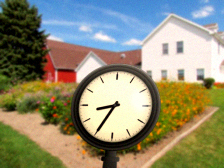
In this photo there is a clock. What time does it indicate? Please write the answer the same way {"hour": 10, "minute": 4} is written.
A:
{"hour": 8, "minute": 35}
